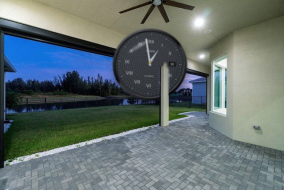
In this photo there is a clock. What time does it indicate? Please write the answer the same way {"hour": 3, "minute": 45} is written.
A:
{"hour": 12, "minute": 58}
